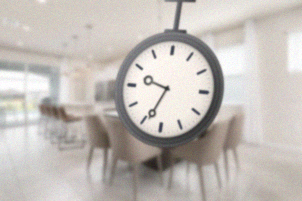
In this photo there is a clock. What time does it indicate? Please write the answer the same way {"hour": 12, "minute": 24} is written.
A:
{"hour": 9, "minute": 34}
